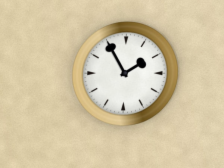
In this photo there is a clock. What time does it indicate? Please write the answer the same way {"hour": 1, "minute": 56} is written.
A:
{"hour": 1, "minute": 55}
